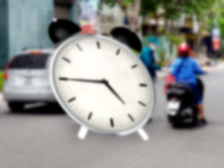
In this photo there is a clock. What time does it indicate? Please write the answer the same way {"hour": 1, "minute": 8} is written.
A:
{"hour": 4, "minute": 45}
